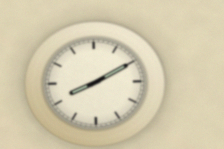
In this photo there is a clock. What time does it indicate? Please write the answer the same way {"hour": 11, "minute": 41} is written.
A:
{"hour": 8, "minute": 10}
